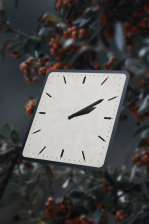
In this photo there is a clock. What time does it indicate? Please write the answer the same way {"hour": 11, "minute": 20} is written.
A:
{"hour": 2, "minute": 9}
